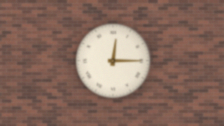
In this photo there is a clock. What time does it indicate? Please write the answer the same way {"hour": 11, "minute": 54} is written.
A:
{"hour": 12, "minute": 15}
